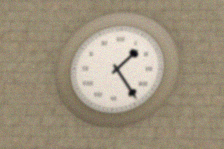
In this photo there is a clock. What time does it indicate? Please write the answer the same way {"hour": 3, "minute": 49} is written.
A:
{"hour": 1, "minute": 24}
